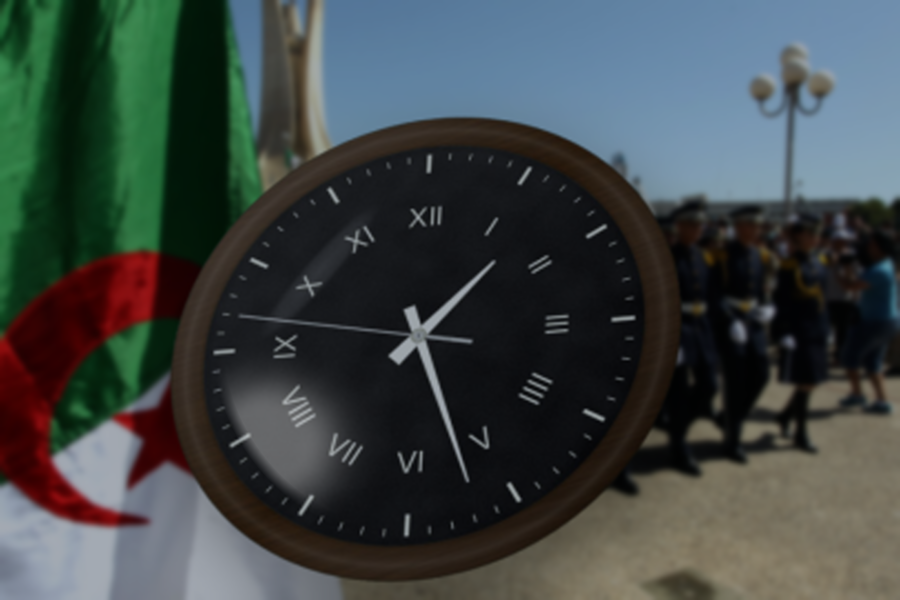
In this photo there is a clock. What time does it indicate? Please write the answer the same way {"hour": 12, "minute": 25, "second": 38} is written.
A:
{"hour": 1, "minute": 26, "second": 47}
